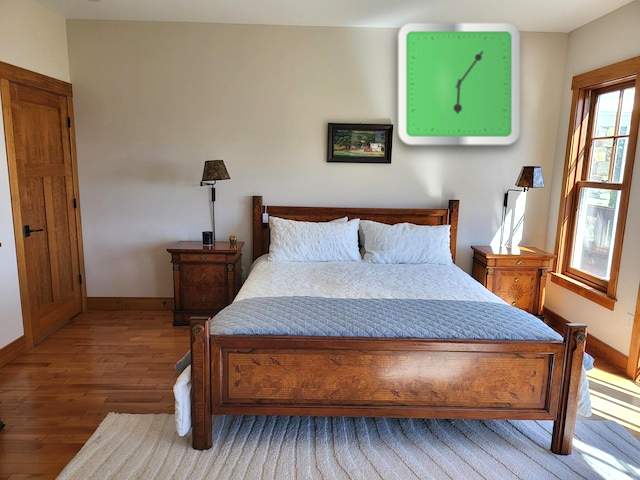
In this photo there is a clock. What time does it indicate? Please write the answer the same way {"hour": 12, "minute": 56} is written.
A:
{"hour": 6, "minute": 6}
